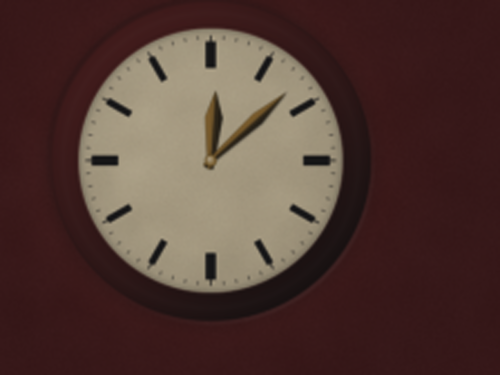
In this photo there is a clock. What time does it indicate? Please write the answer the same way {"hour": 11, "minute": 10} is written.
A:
{"hour": 12, "minute": 8}
